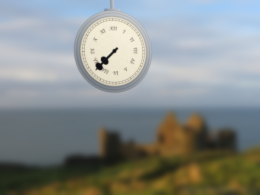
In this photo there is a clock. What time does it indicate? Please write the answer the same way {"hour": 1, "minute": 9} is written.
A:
{"hour": 7, "minute": 38}
